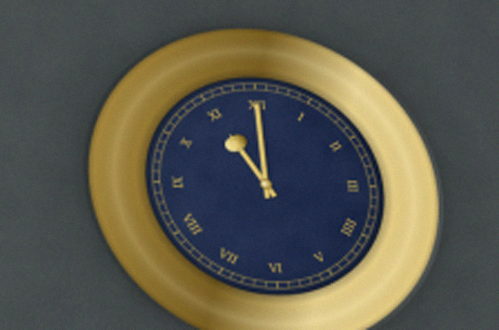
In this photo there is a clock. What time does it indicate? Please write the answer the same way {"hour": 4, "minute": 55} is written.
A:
{"hour": 11, "minute": 0}
